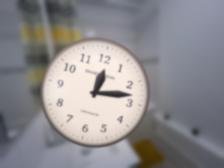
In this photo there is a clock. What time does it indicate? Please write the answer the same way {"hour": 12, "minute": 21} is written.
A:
{"hour": 12, "minute": 13}
